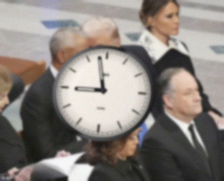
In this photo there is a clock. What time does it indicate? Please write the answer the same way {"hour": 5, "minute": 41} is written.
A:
{"hour": 8, "minute": 58}
